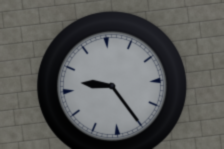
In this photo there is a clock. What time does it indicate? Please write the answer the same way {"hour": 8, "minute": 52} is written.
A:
{"hour": 9, "minute": 25}
